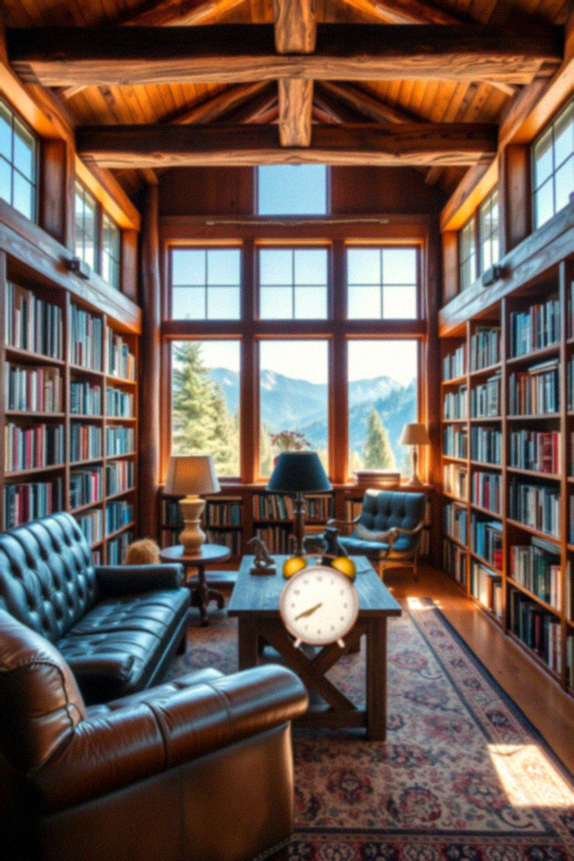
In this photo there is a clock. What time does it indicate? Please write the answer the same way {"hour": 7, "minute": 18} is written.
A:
{"hour": 7, "minute": 40}
